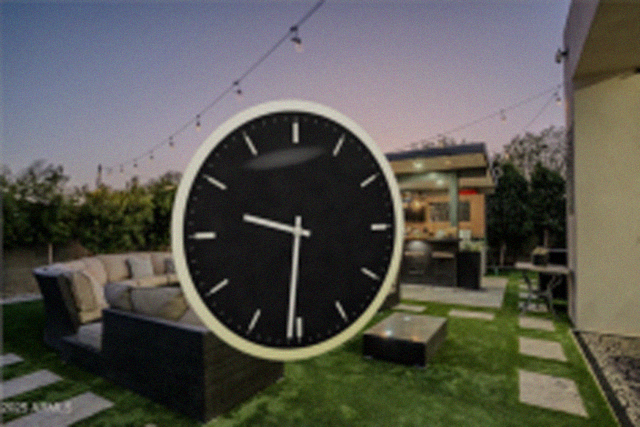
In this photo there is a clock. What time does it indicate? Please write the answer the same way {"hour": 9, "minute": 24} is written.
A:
{"hour": 9, "minute": 31}
